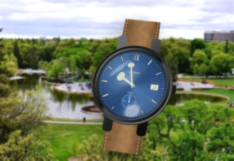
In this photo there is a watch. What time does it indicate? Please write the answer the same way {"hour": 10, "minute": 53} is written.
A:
{"hour": 9, "minute": 58}
